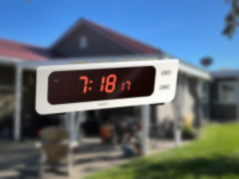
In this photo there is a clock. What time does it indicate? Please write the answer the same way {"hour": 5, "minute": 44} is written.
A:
{"hour": 7, "minute": 18}
